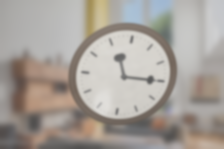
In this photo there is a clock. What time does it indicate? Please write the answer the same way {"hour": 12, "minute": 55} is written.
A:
{"hour": 11, "minute": 15}
